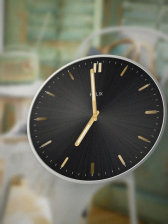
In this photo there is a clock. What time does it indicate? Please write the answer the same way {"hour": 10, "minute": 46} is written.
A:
{"hour": 6, "minute": 59}
